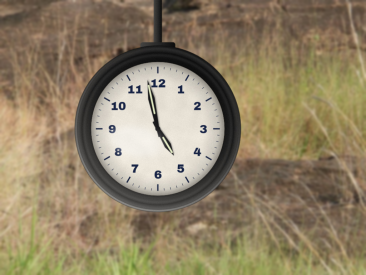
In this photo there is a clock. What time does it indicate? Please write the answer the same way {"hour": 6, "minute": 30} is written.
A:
{"hour": 4, "minute": 58}
